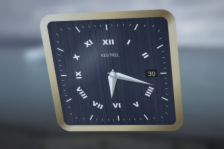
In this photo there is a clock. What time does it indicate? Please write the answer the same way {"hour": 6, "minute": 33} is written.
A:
{"hour": 6, "minute": 18}
